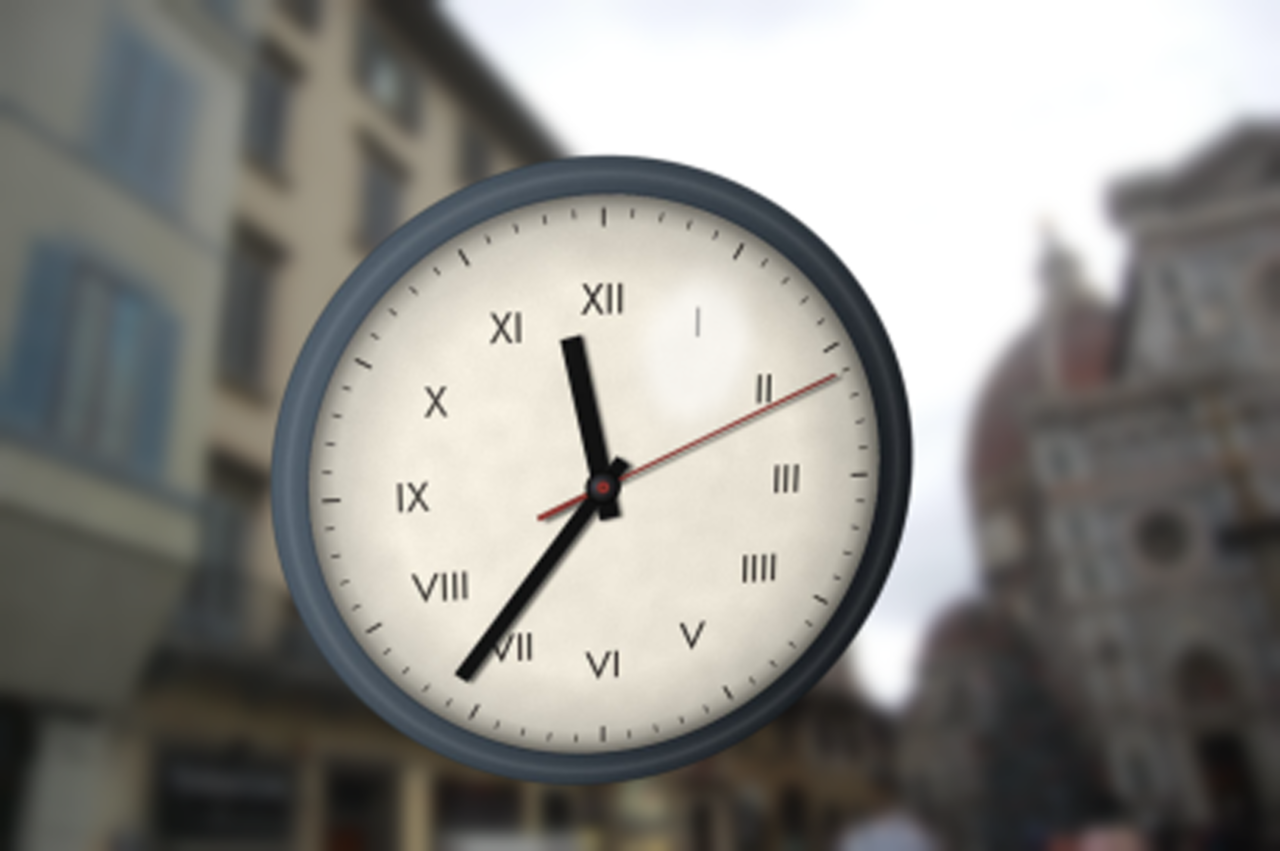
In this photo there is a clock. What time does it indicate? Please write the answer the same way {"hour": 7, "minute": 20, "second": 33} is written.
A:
{"hour": 11, "minute": 36, "second": 11}
